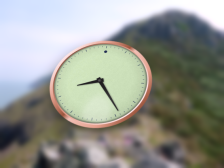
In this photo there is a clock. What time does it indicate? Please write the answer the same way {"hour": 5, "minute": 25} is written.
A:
{"hour": 8, "minute": 24}
